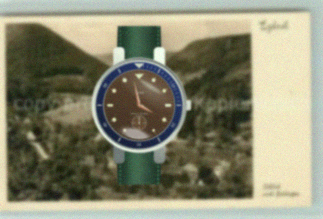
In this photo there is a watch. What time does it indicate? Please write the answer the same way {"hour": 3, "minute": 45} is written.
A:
{"hour": 3, "minute": 58}
